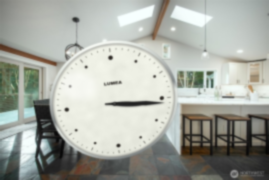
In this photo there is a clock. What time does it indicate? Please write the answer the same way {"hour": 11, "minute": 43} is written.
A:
{"hour": 3, "minute": 16}
